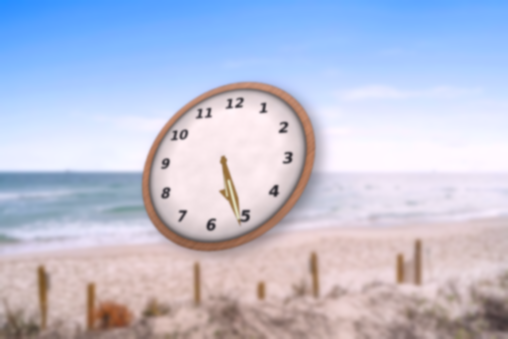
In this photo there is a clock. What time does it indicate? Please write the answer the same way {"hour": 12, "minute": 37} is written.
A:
{"hour": 5, "minute": 26}
